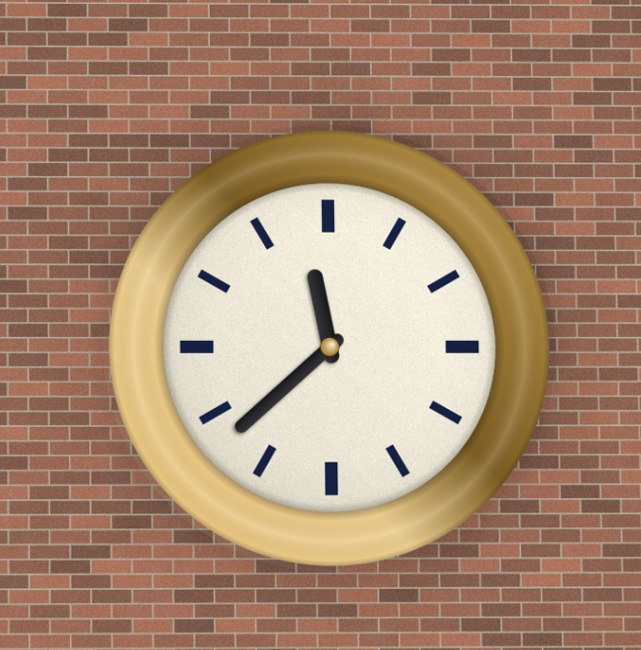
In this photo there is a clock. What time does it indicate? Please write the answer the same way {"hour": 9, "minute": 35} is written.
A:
{"hour": 11, "minute": 38}
